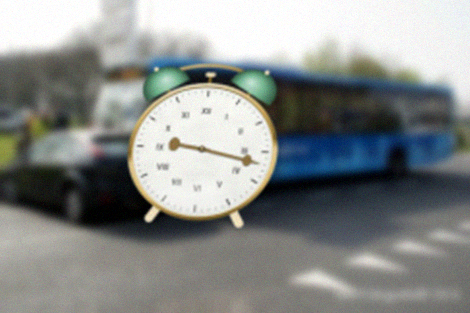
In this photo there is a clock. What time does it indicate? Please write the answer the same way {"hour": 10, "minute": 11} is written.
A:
{"hour": 9, "minute": 17}
